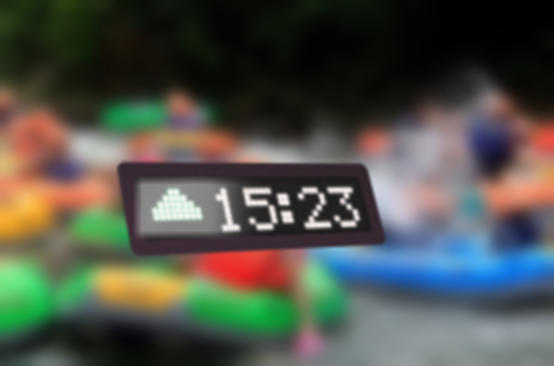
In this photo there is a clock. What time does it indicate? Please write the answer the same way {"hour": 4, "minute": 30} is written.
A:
{"hour": 15, "minute": 23}
